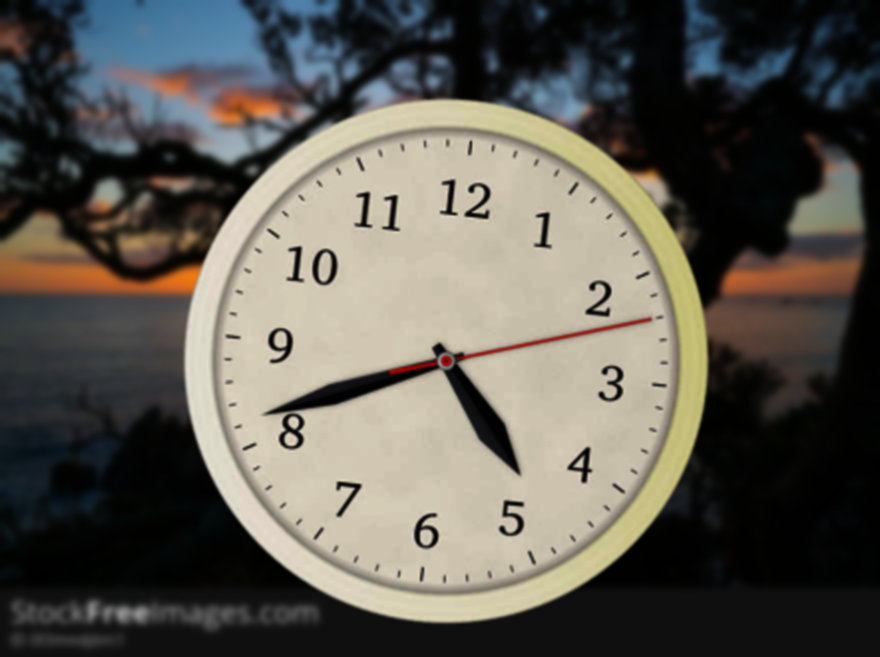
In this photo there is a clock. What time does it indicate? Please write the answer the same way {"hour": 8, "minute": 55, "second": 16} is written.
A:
{"hour": 4, "minute": 41, "second": 12}
